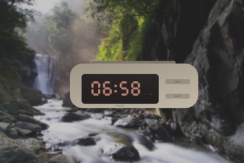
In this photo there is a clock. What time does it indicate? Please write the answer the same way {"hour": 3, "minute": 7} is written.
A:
{"hour": 6, "minute": 58}
